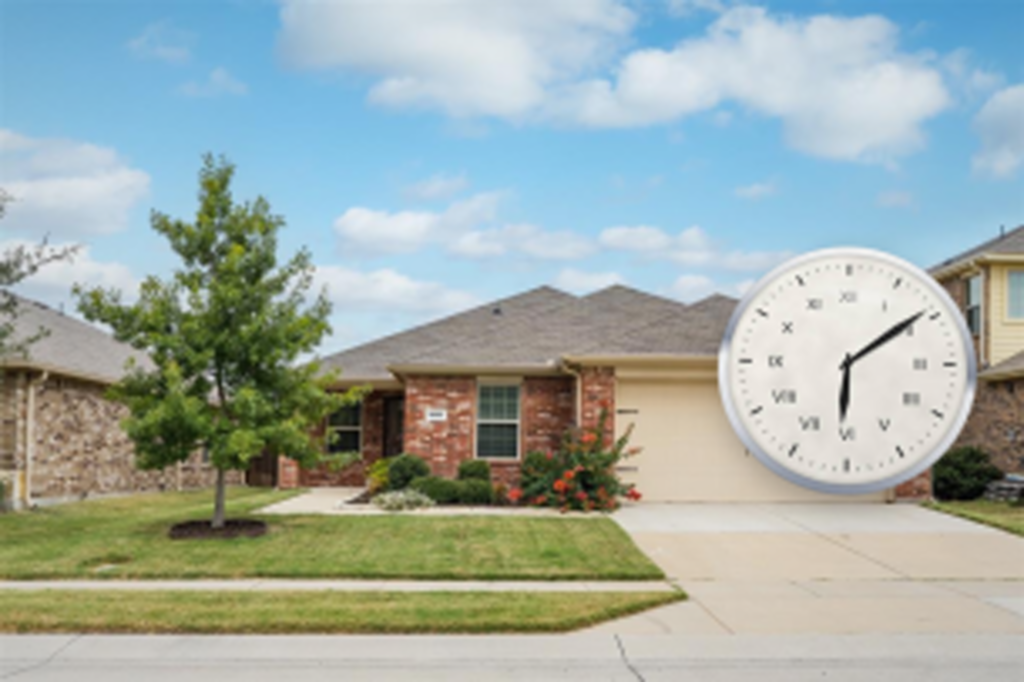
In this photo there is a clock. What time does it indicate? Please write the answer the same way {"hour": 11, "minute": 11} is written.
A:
{"hour": 6, "minute": 9}
